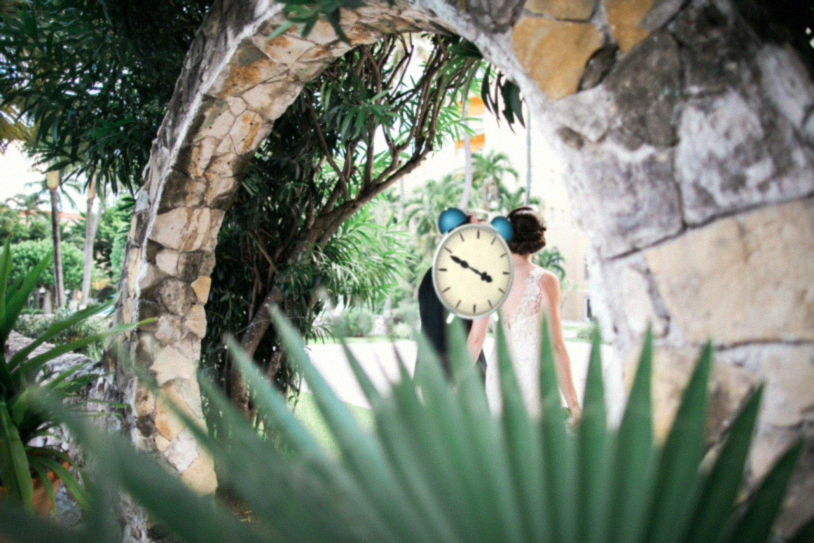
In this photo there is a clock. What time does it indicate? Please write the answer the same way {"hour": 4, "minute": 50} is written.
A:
{"hour": 3, "minute": 49}
